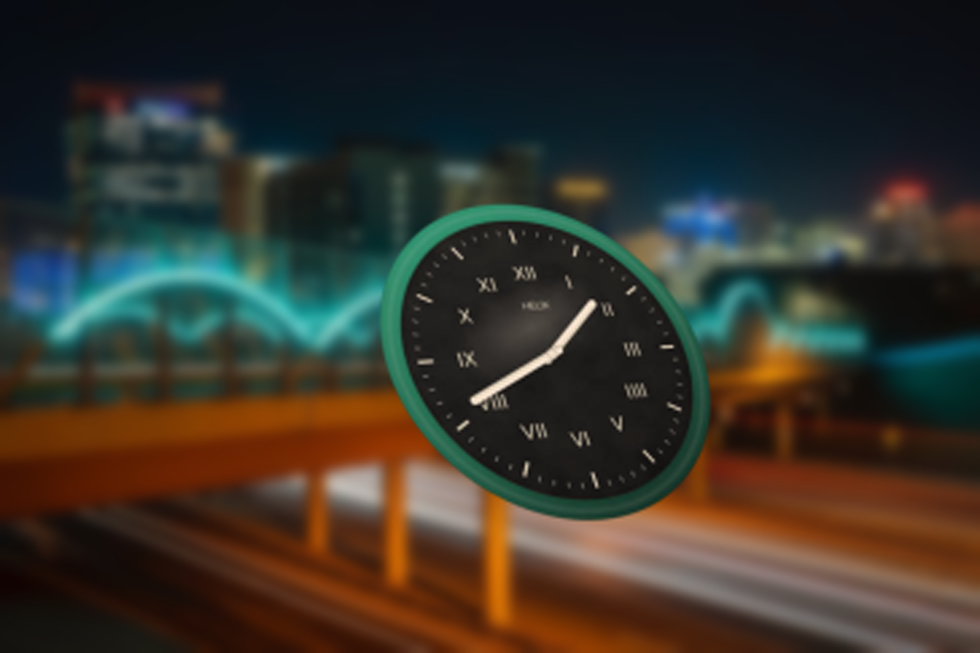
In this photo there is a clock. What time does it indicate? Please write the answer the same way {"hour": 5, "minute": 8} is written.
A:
{"hour": 1, "minute": 41}
